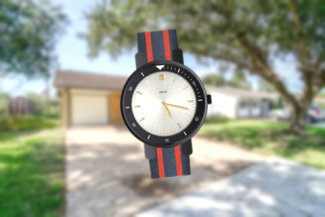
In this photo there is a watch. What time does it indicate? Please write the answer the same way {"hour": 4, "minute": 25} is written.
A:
{"hour": 5, "minute": 18}
